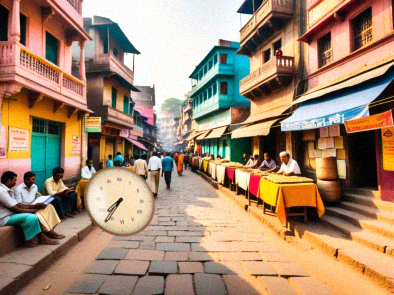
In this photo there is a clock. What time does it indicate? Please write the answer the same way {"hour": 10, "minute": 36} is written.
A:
{"hour": 7, "minute": 36}
